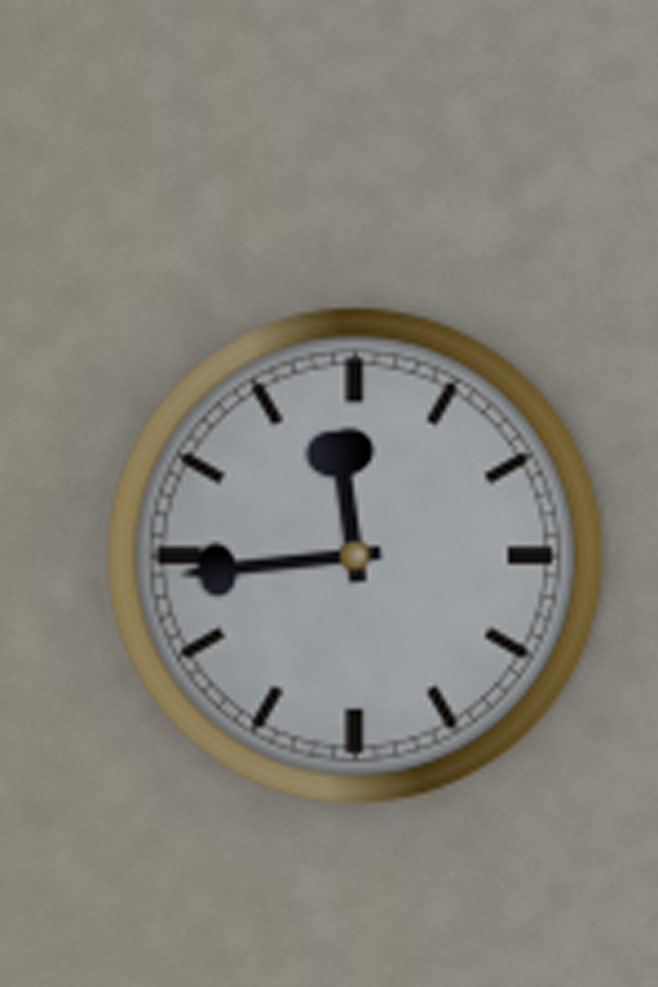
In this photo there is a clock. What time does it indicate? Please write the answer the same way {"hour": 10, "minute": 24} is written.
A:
{"hour": 11, "minute": 44}
